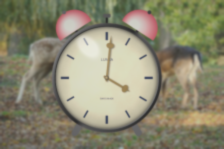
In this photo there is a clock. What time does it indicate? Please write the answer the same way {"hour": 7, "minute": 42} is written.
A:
{"hour": 4, "minute": 1}
